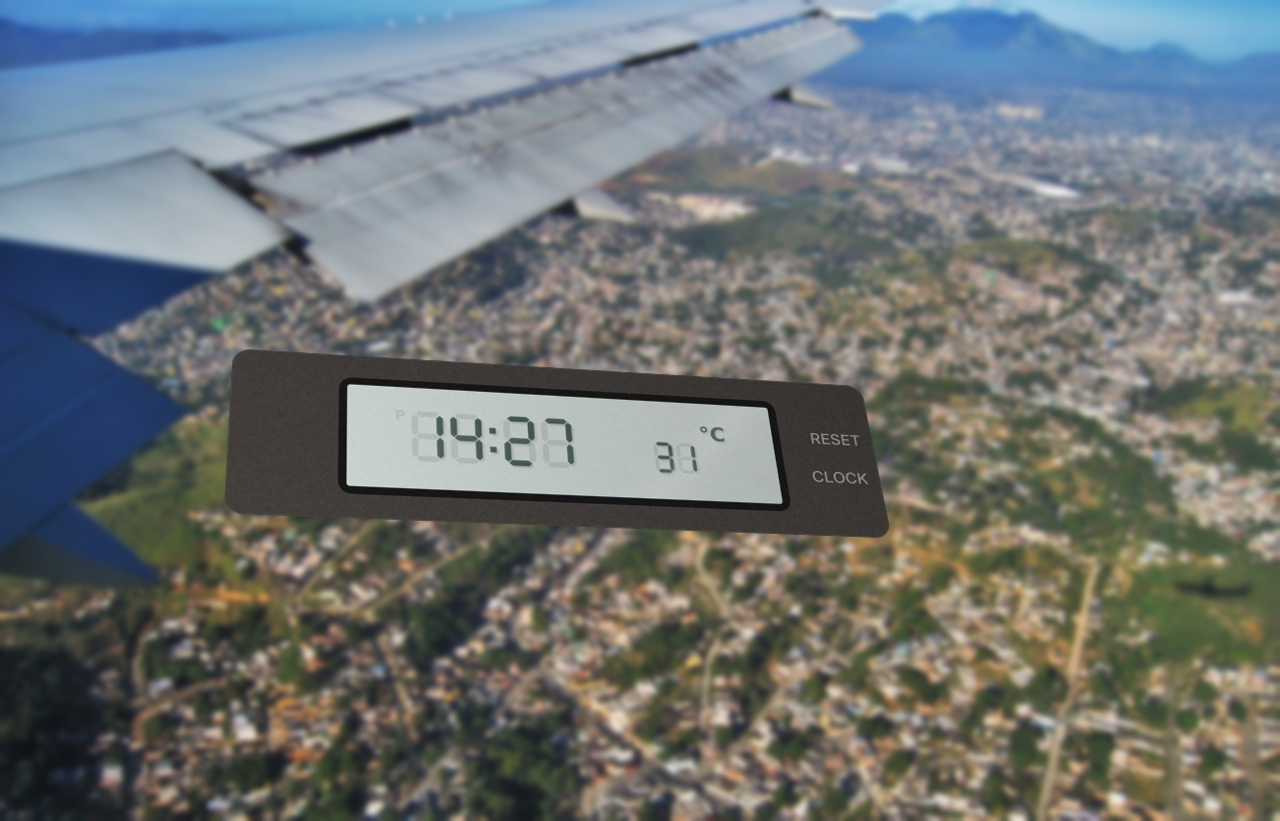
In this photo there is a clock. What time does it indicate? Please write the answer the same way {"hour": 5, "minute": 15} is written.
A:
{"hour": 14, "minute": 27}
